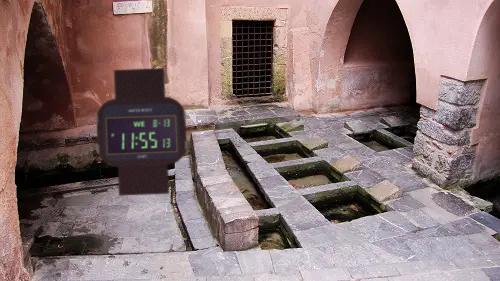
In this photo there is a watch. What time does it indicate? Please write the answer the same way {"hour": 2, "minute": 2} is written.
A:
{"hour": 11, "minute": 55}
